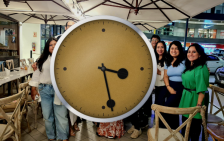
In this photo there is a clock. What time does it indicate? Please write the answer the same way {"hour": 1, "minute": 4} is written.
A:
{"hour": 3, "minute": 28}
